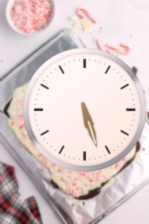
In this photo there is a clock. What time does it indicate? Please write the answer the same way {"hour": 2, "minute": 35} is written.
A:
{"hour": 5, "minute": 27}
